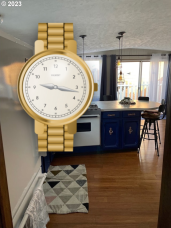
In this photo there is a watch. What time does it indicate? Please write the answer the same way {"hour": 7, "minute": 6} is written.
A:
{"hour": 9, "minute": 17}
